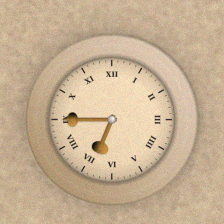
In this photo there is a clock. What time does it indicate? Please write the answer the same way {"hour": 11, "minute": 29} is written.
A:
{"hour": 6, "minute": 45}
